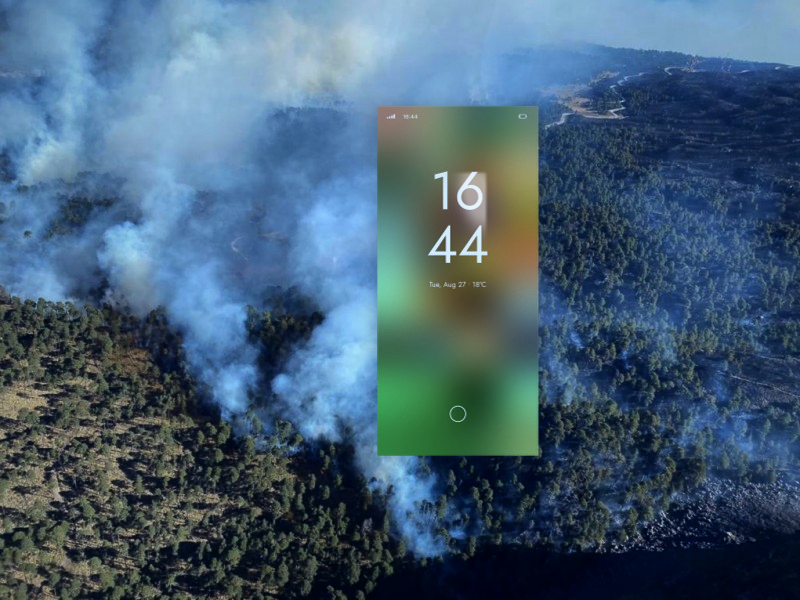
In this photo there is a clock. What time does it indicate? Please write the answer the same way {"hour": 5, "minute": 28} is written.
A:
{"hour": 16, "minute": 44}
